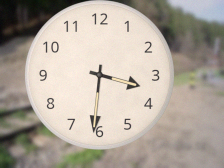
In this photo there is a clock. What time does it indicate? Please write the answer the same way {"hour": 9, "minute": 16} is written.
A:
{"hour": 3, "minute": 31}
